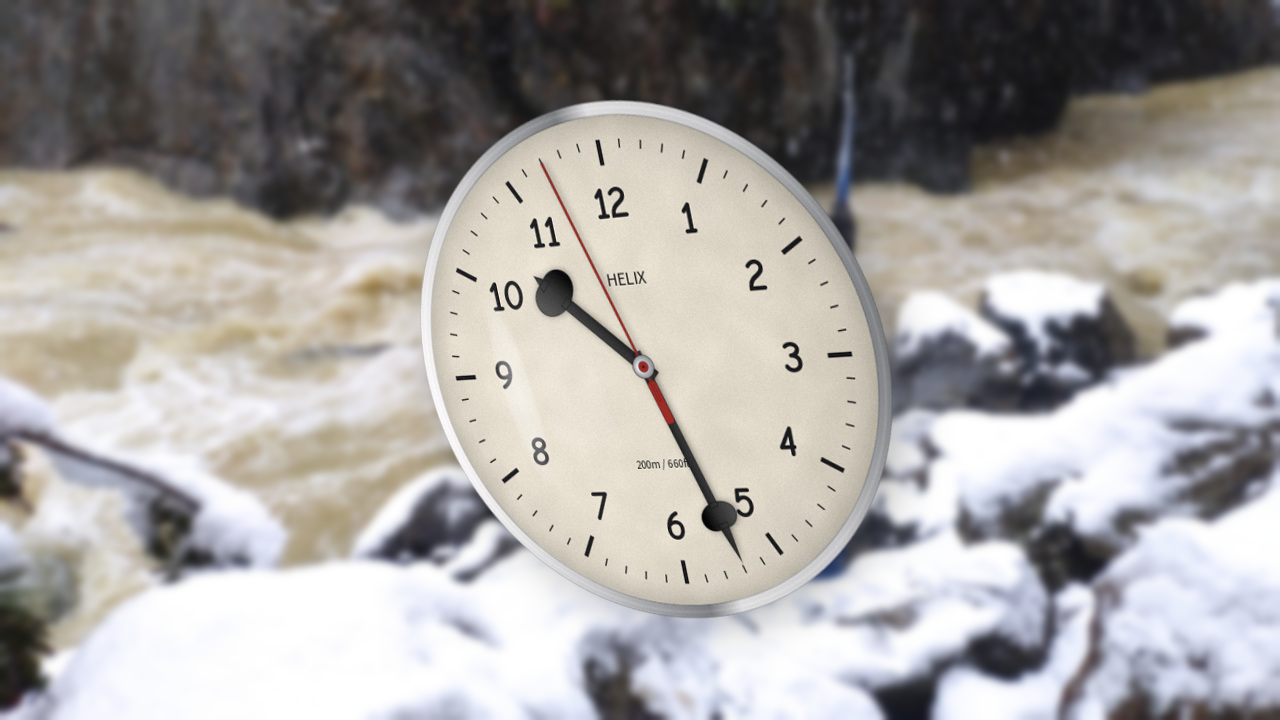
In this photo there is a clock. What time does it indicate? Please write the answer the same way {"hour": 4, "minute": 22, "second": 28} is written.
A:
{"hour": 10, "minute": 26, "second": 57}
